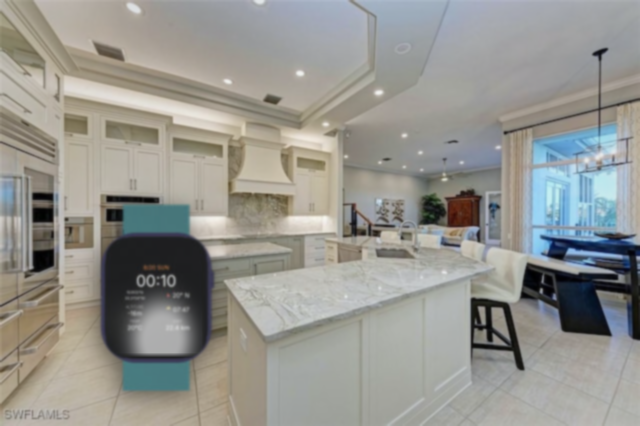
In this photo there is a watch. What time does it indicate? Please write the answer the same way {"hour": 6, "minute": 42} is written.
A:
{"hour": 0, "minute": 10}
